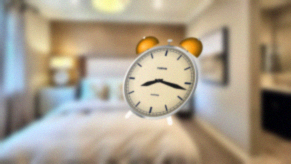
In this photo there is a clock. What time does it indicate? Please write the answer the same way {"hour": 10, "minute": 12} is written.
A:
{"hour": 8, "minute": 17}
